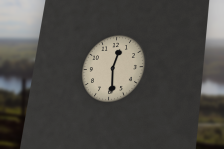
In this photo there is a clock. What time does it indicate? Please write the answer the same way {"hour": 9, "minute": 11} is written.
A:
{"hour": 12, "minute": 29}
